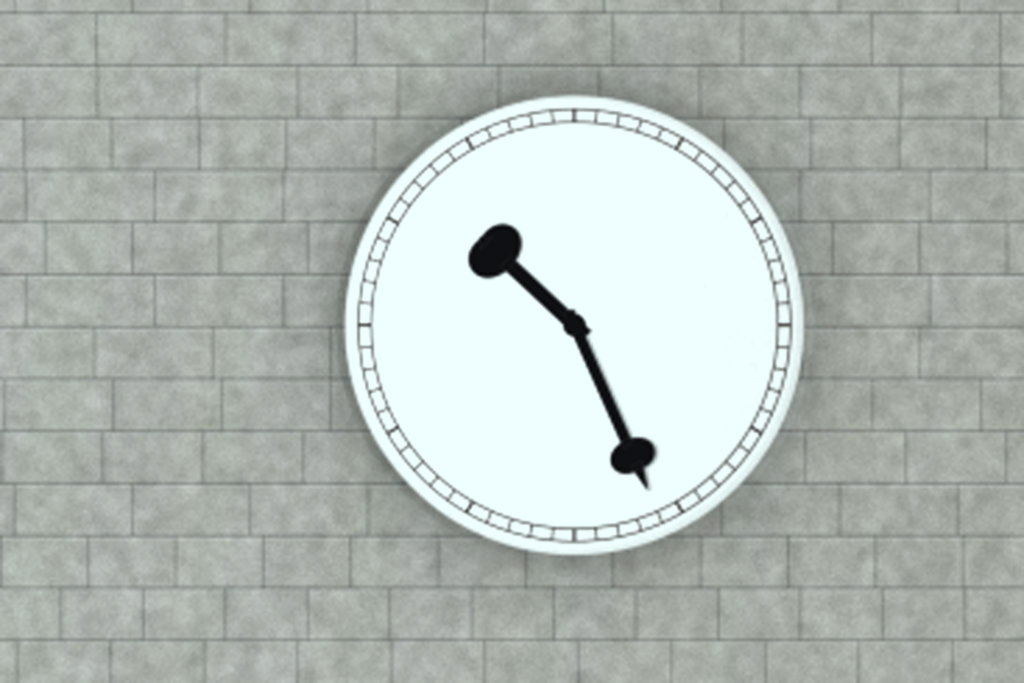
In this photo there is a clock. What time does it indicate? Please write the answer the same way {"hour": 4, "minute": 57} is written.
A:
{"hour": 10, "minute": 26}
